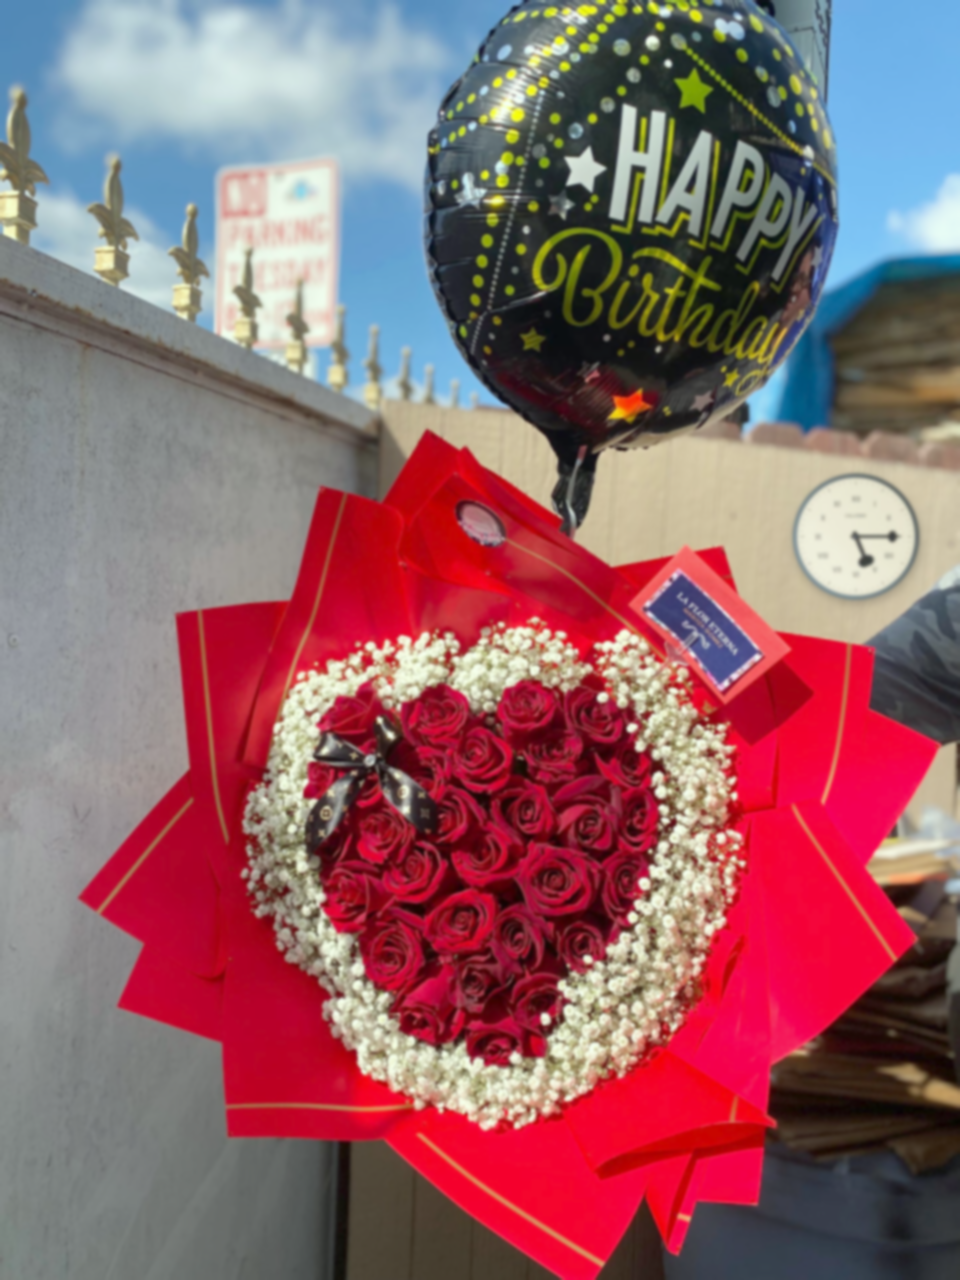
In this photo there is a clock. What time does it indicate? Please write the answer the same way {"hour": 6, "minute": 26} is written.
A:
{"hour": 5, "minute": 15}
